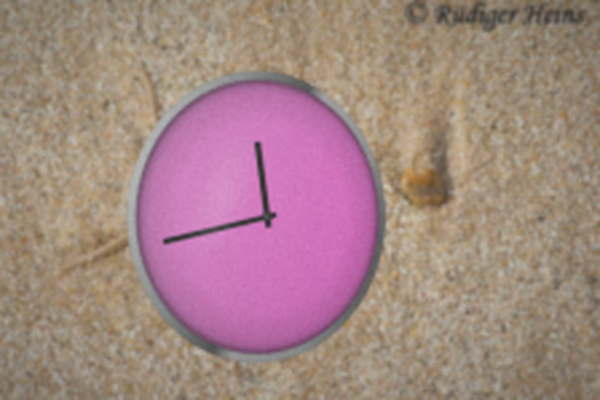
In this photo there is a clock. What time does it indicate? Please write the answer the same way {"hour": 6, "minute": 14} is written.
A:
{"hour": 11, "minute": 43}
